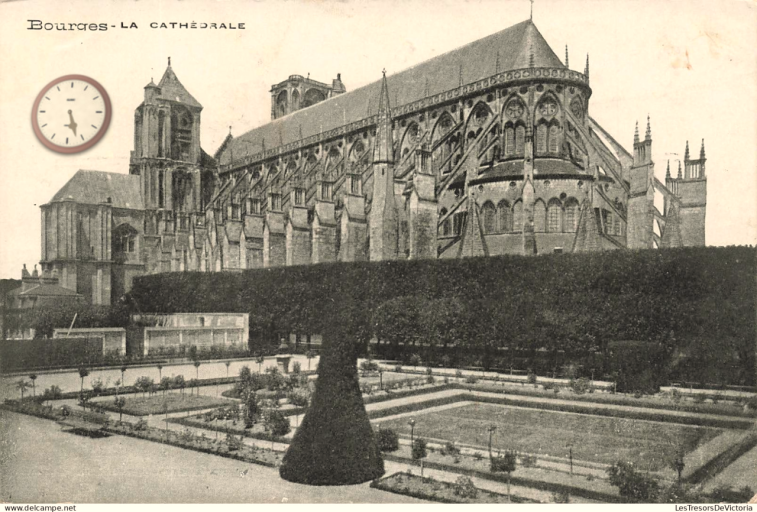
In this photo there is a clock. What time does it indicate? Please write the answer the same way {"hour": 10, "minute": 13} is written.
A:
{"hour": 5, "minute": 27}
